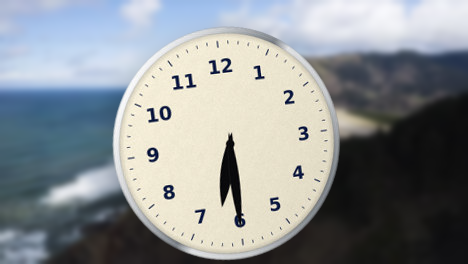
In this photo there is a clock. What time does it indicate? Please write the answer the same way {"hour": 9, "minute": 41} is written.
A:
{"hour": 6, "minute": 30}
